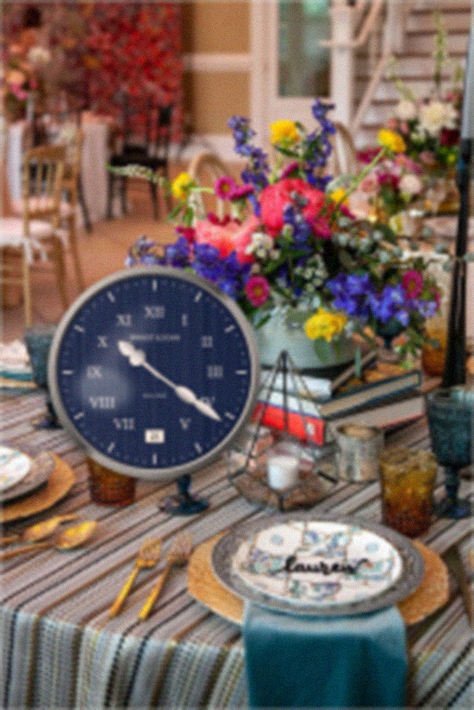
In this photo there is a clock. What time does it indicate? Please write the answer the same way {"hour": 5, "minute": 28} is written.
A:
{"hour": 10, "minute": 21}
